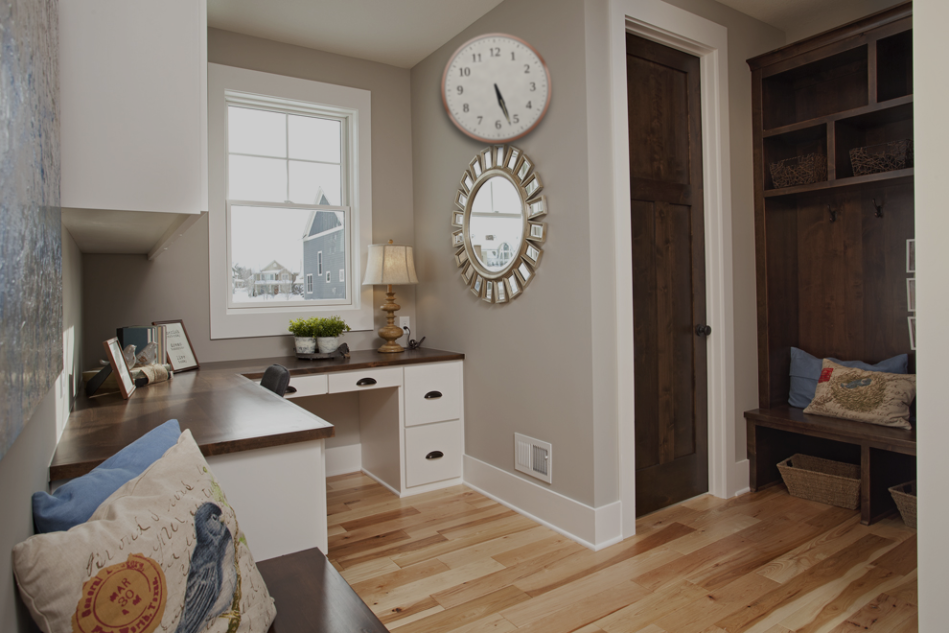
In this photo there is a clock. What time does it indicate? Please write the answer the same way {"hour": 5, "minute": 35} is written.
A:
{"hour": 5, "minute": 27}
